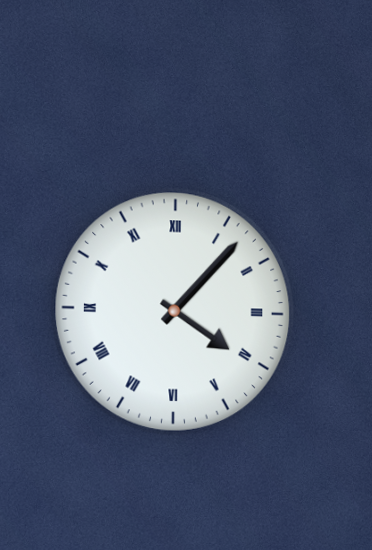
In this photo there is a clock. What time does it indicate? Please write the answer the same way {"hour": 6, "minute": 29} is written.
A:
{"hour": 4, "minute": 7}
